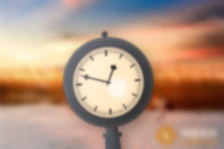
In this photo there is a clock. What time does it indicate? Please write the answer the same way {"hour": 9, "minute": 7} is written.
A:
{"hour": 12, "minute": 48}
